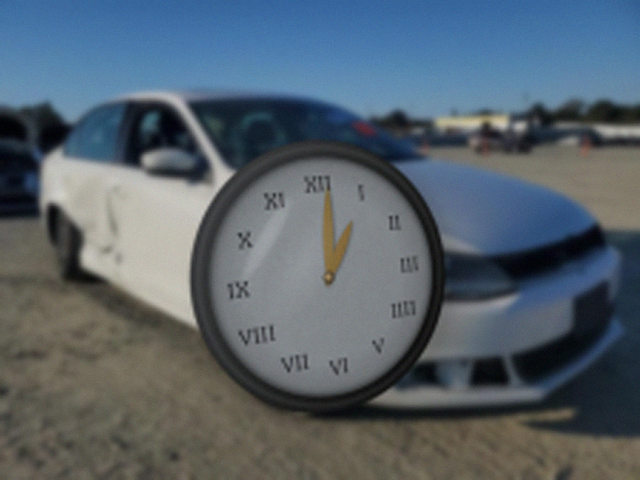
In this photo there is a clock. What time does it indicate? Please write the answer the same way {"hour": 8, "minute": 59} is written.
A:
{"hour": 1, "minute": 1}
